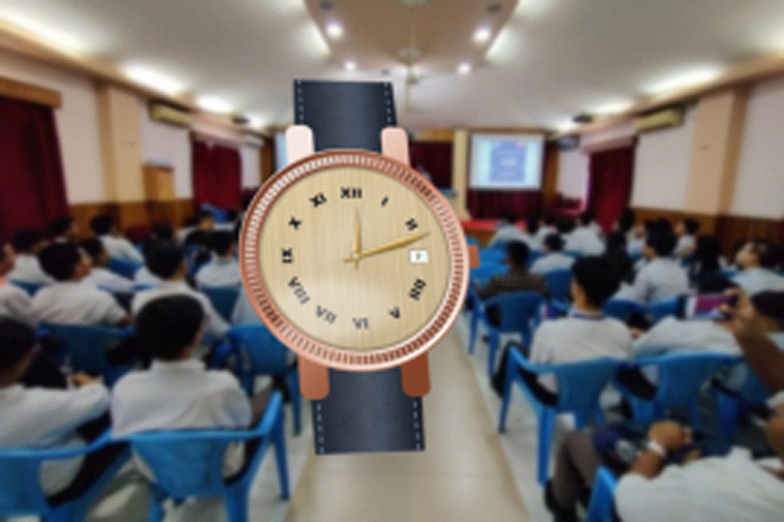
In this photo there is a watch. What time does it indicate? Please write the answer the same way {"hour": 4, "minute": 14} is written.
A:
{"hour": 12, "minute": 12}
